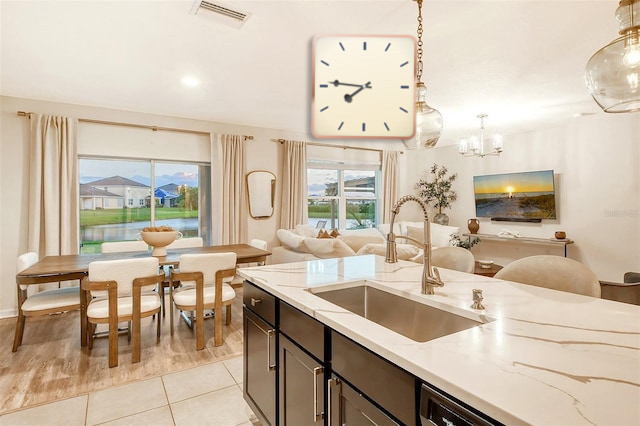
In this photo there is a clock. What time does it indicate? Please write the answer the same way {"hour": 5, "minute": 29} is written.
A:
{"hour": 7, "minute": 46}
